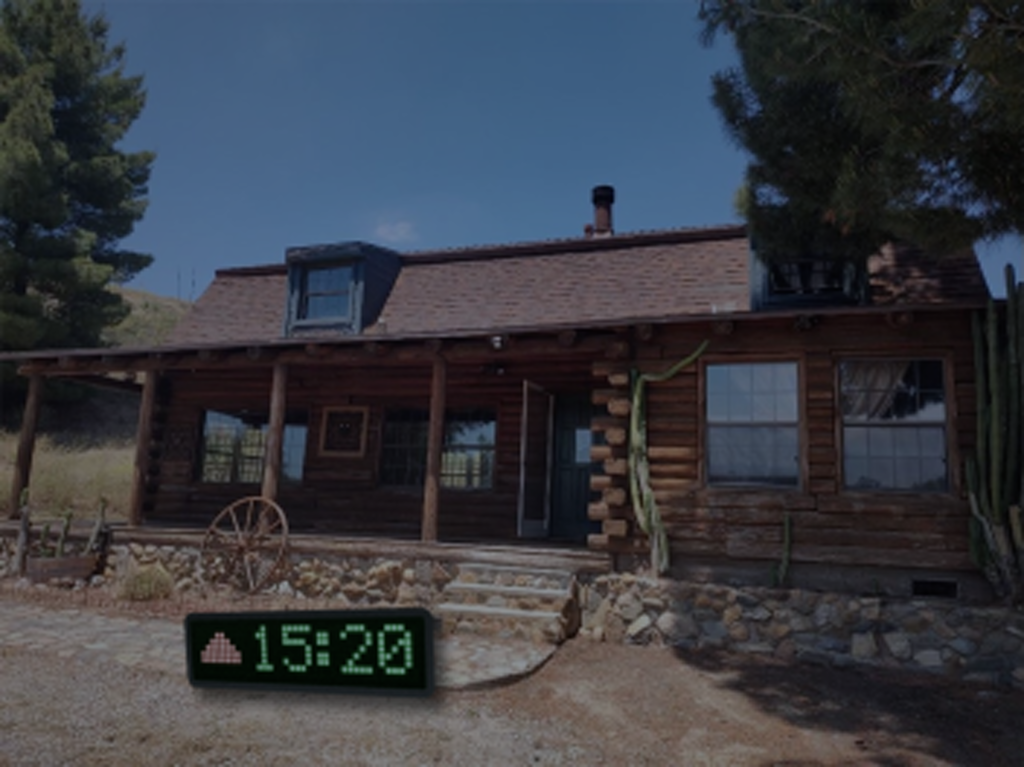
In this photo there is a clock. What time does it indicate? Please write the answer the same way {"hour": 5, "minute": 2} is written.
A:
{"hour": 15, "minute": 20}
